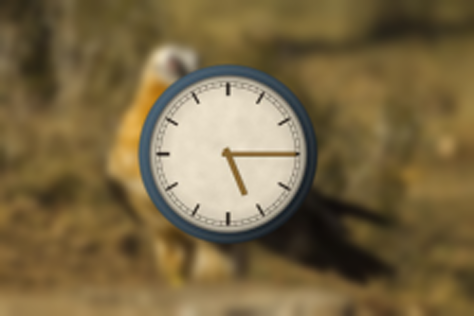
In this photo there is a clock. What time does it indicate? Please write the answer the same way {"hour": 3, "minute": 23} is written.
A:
{"hour": 5, "minute": 15}
